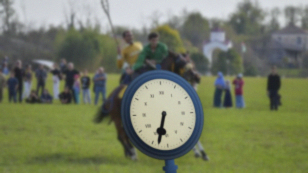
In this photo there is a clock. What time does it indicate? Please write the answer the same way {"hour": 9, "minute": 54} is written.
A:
{"hour": 6, "minute": 33}
